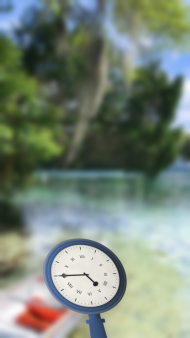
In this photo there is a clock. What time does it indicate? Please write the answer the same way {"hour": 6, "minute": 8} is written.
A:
{"hour": 4, "minute": 45}
